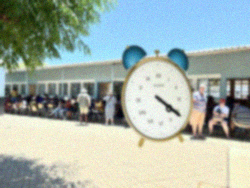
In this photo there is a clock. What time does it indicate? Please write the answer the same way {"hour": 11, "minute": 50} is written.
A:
{"hour": 4, "minute": 21}
